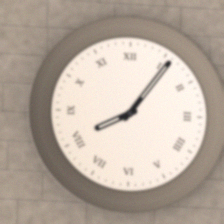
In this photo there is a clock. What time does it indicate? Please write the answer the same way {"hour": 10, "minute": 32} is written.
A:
{"hour": 8, "minute": 6}
